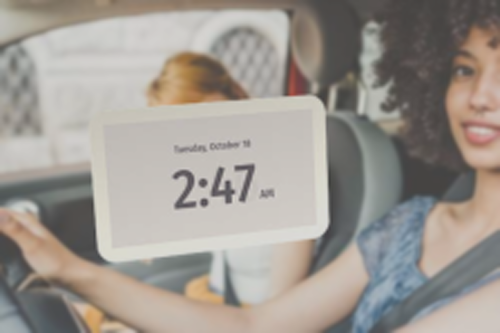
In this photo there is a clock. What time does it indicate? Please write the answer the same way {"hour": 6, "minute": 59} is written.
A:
{"hour": 2, "minute": 47}
